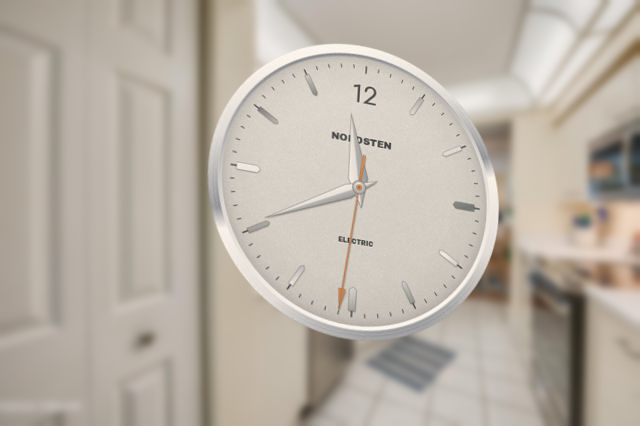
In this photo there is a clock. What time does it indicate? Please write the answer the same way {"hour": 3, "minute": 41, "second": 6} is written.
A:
{"hour": 11, "minute": 40, "second": 31}
